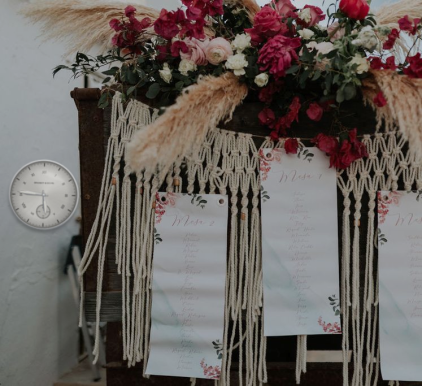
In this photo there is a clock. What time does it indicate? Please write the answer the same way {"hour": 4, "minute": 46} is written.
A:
{"hour": 5, "minute": 46}
